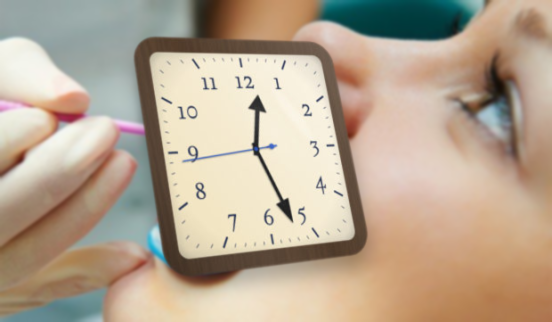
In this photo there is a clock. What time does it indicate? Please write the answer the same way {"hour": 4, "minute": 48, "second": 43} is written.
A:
{"hour": 12, "minute": 26, "second": 44}
